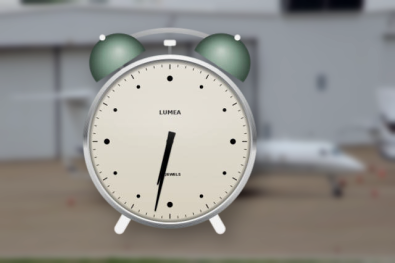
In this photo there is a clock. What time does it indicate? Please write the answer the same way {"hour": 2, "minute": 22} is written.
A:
{"hour": 6, "minute": 32}
